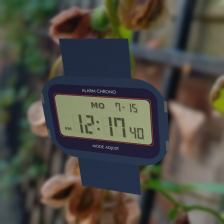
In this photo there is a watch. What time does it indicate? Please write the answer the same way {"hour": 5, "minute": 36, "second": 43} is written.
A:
{"hour": 12, "minute": 17, "second": 40}
